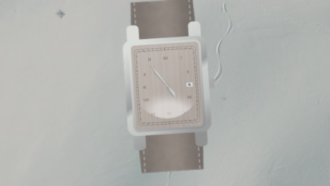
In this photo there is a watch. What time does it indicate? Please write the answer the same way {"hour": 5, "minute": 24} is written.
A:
{"hour": 4, "minute": 54}
